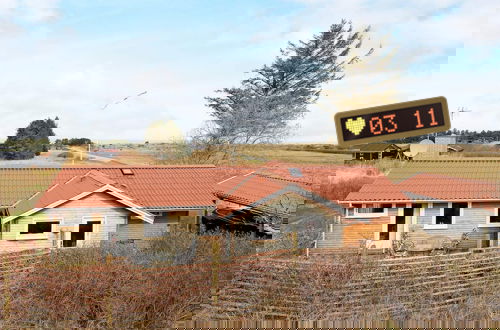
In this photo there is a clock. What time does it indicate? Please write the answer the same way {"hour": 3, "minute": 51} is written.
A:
{"hour": 3, "minute": 11}
